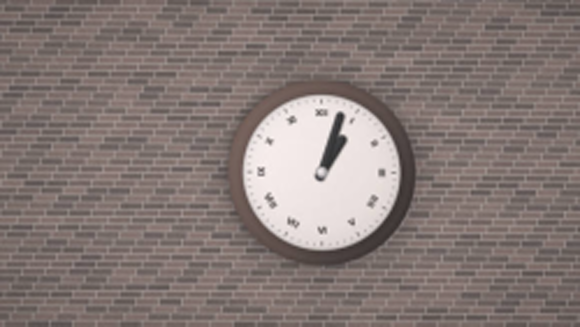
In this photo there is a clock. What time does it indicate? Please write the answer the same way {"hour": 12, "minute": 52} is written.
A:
{"hour": 1, "minute": 3}
